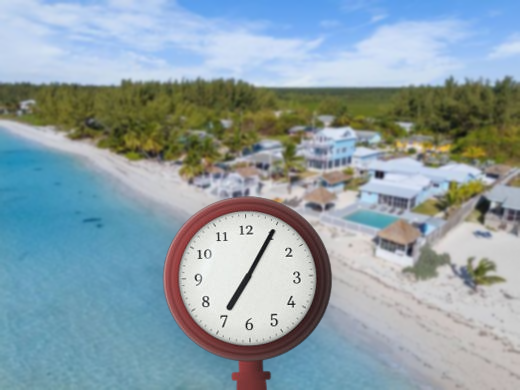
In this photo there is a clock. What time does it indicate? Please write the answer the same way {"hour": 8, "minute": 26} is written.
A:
{"hour": 7, "minute": 5}
